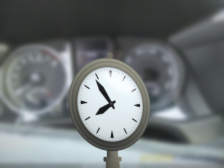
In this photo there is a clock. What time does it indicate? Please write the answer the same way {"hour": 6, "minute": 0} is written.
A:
{"hour": 7, "minute": 54}
